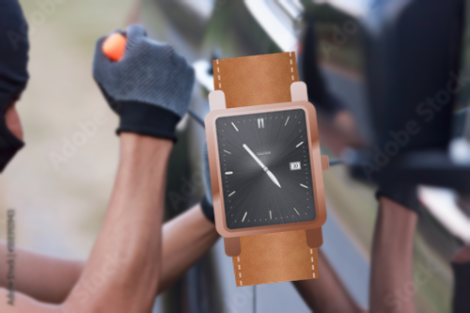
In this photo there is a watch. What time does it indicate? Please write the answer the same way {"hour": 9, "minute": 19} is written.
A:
{"hour": 4, "minute": 54}
